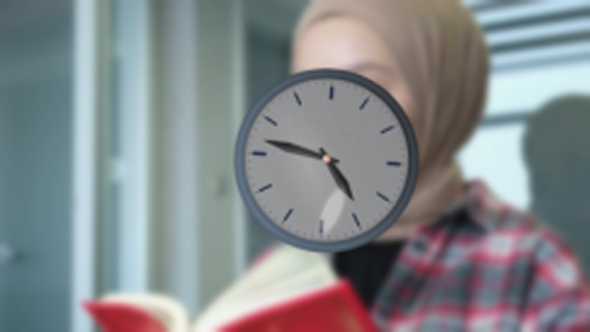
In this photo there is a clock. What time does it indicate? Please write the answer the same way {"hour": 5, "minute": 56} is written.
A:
{"hour": 4, "minute": 47}
